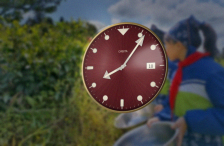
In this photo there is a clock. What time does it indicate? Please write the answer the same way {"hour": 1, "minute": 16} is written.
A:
{"hour": 8, "minute": 6}
